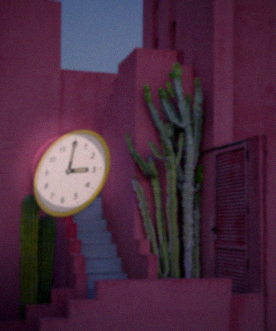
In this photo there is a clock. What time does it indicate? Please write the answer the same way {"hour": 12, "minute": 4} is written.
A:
{"hour": 3, "minute": 0}
